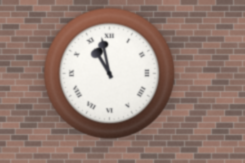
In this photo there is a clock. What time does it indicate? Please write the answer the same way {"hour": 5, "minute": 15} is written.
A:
{"hour": 10, "minute": 58}
